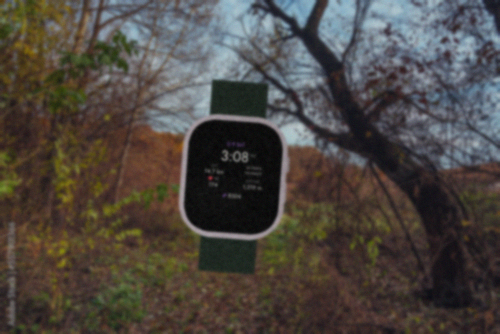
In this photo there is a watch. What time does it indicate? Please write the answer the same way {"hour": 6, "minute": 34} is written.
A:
{"hour": 3, "minute": 8}
